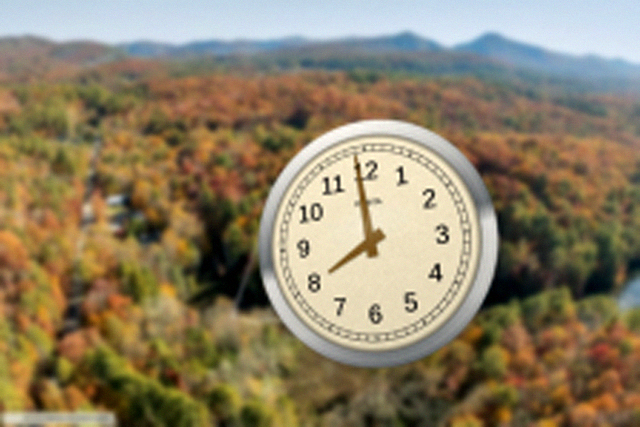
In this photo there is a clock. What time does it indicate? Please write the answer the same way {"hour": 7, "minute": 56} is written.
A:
{"hour": 7, "minute": 59}
